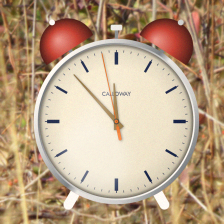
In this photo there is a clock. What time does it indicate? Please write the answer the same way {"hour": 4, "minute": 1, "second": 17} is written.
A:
{"hour": 11, "minute": 52, "second": 58}
